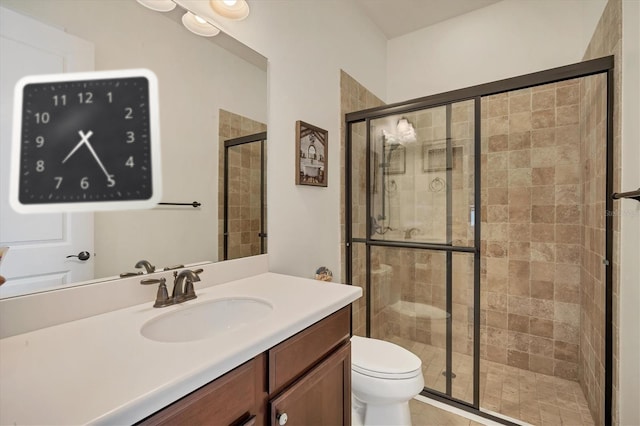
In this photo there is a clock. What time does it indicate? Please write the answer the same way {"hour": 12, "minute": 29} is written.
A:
{"hour": 7, "minute": 25}
